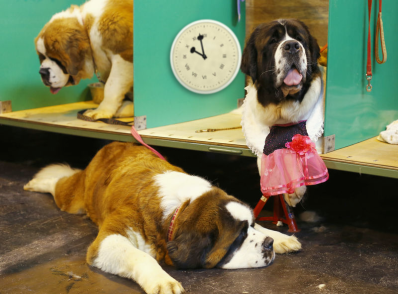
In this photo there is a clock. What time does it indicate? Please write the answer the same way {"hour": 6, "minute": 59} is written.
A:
{"hour": 9, "minute": 58}
